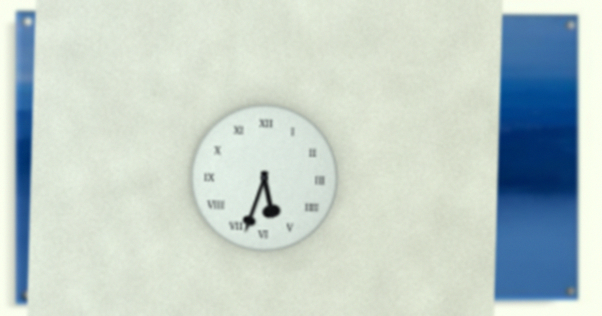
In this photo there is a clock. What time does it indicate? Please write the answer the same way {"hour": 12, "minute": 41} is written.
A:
{"hour": 5, "minute": 33}
